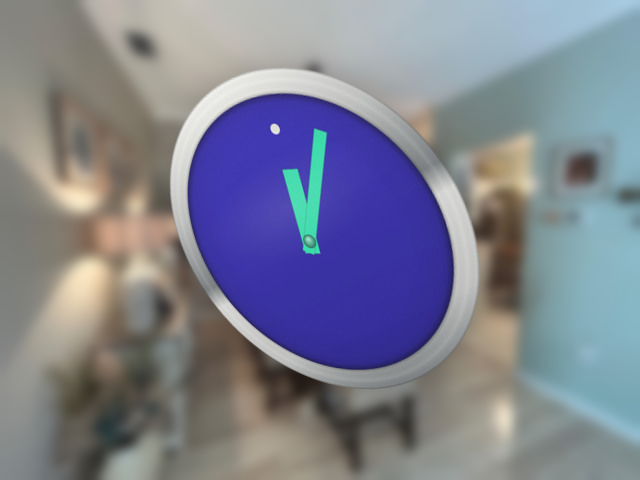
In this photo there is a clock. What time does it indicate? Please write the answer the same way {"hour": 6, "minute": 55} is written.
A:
{"hour": 12, "minute": 4}
